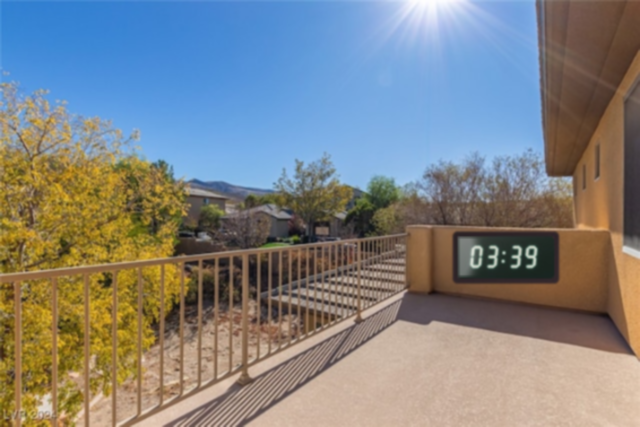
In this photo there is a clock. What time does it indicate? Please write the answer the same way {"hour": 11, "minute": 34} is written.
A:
{"hour": 3, "minute": 39}
